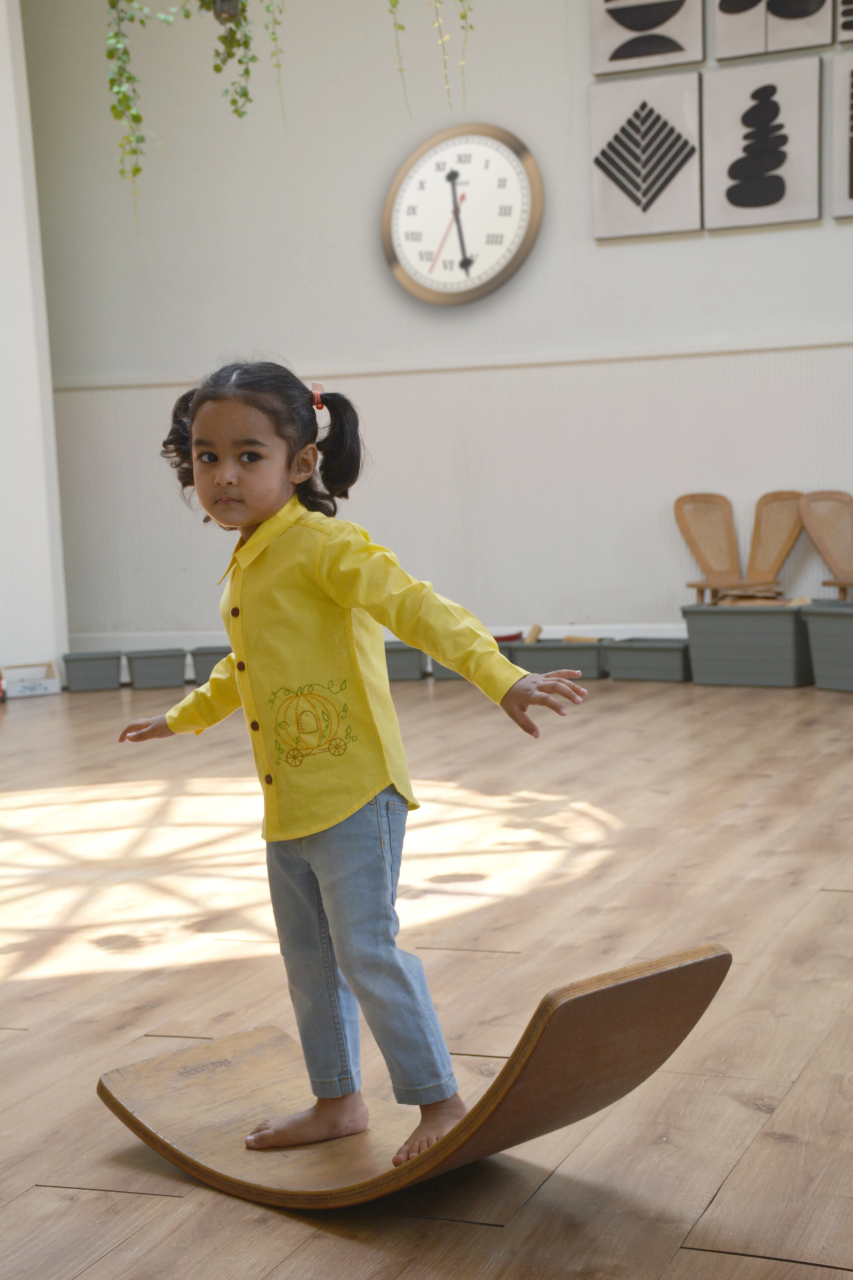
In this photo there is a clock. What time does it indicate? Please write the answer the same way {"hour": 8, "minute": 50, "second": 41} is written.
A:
{"hour": 11, "minute": 26, "second": 33}
